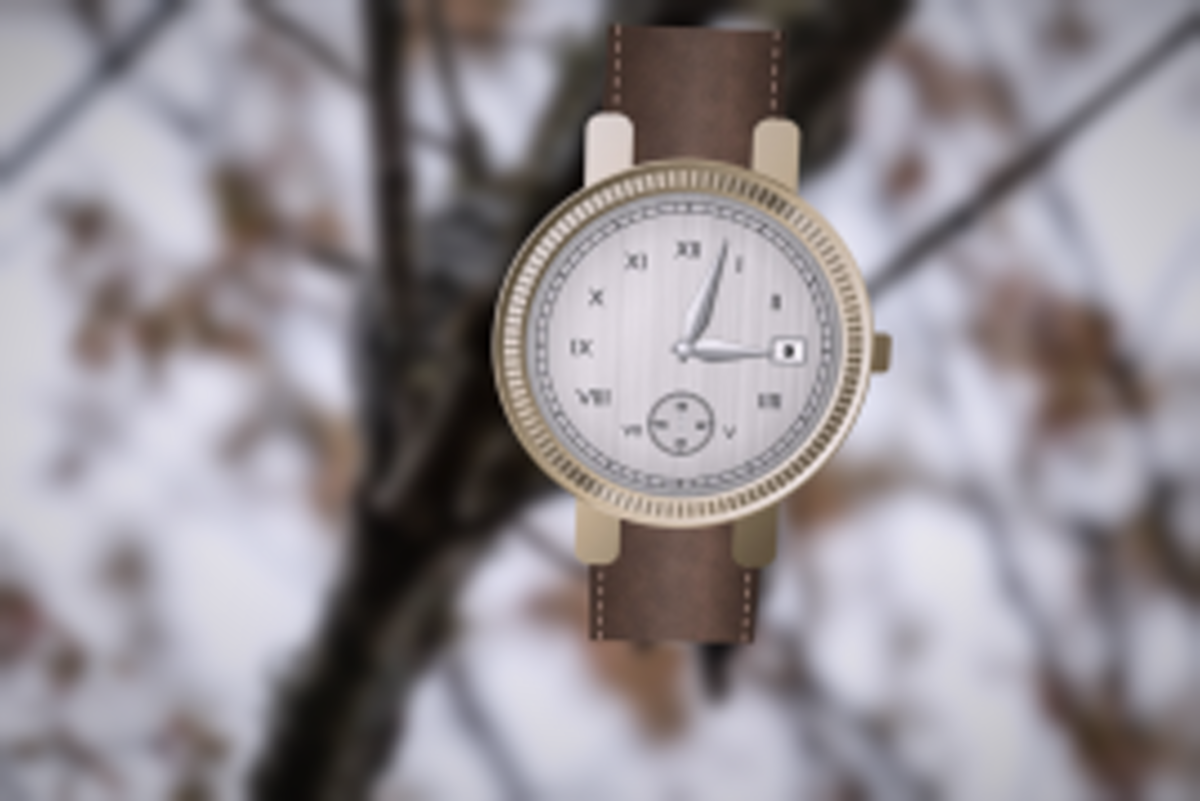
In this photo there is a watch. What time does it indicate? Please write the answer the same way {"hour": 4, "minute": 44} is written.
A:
{"hour": 3, "minute": 3}
